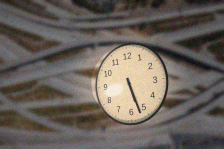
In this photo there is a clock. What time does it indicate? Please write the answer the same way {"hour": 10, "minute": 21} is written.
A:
{"hour": 5, "minute": 27}
